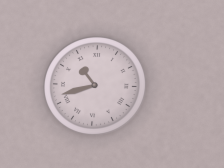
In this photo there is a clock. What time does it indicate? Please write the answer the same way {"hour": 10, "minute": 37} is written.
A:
{"hour": 10, "minute": 42}
